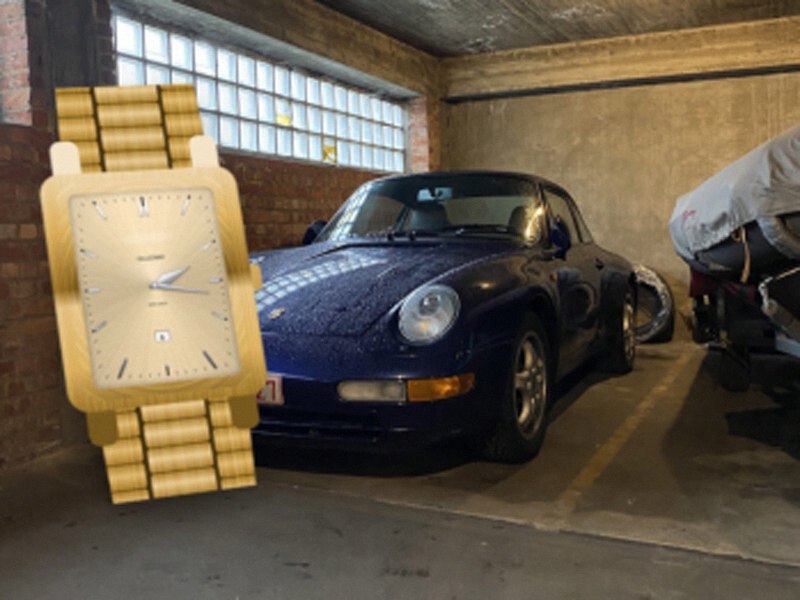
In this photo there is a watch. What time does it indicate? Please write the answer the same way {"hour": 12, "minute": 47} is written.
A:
{"hour": 2, "minute": 17}
